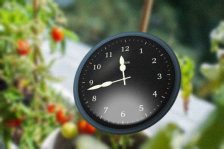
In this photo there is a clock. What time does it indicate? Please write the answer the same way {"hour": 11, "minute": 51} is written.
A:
{"hour": 11, "minute": 43}
